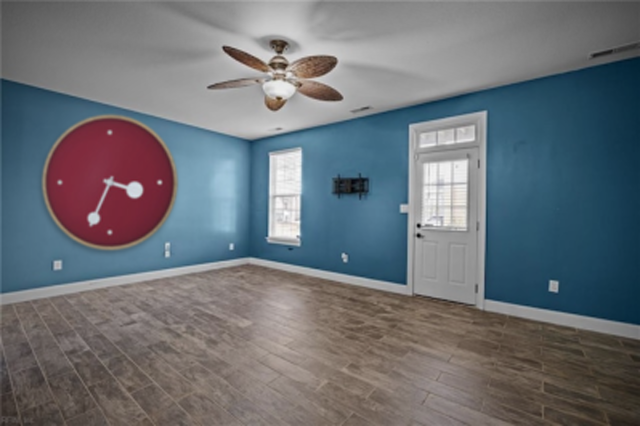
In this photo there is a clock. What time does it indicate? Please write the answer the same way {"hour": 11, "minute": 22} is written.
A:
{"hour": 3, "minute": 34}
